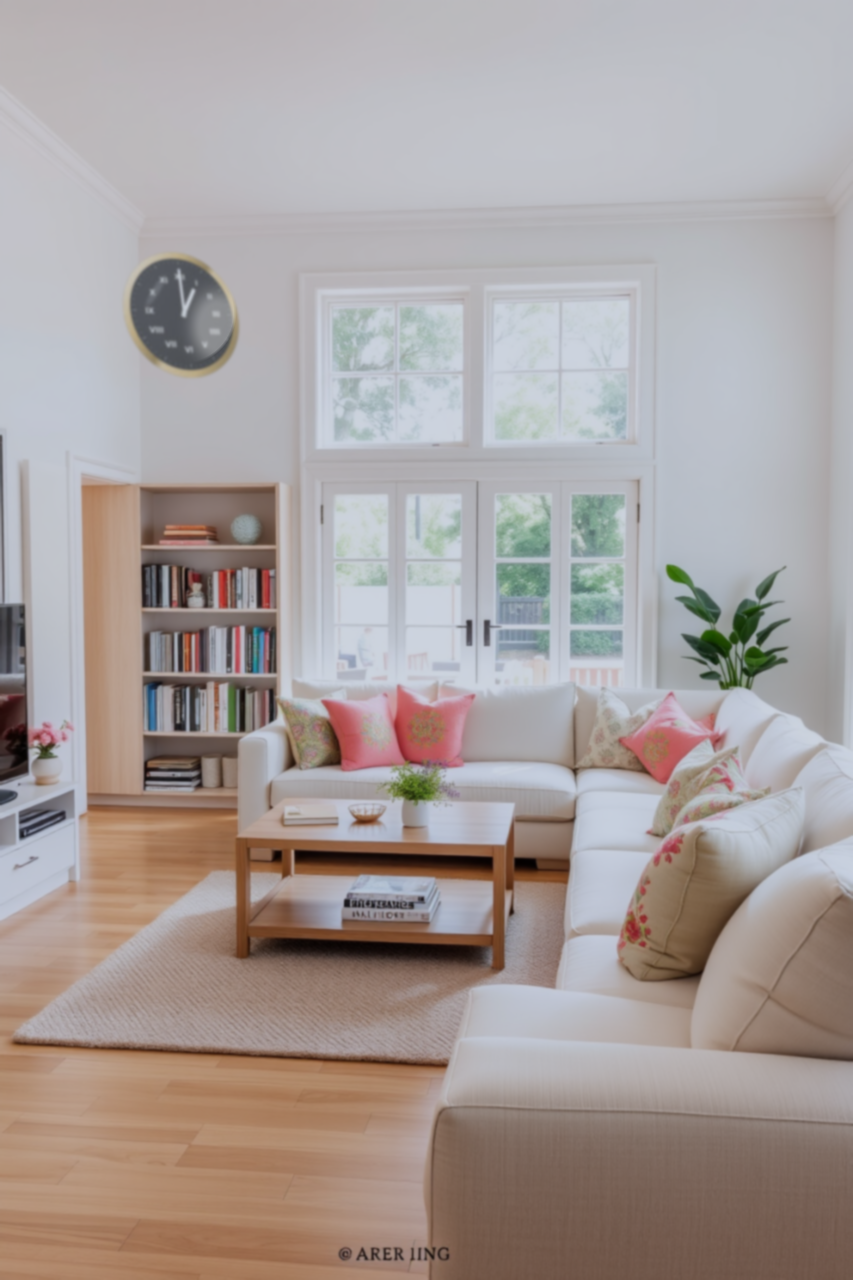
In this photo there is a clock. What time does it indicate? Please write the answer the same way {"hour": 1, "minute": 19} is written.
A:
{"hour": 1, "minute": 0}
